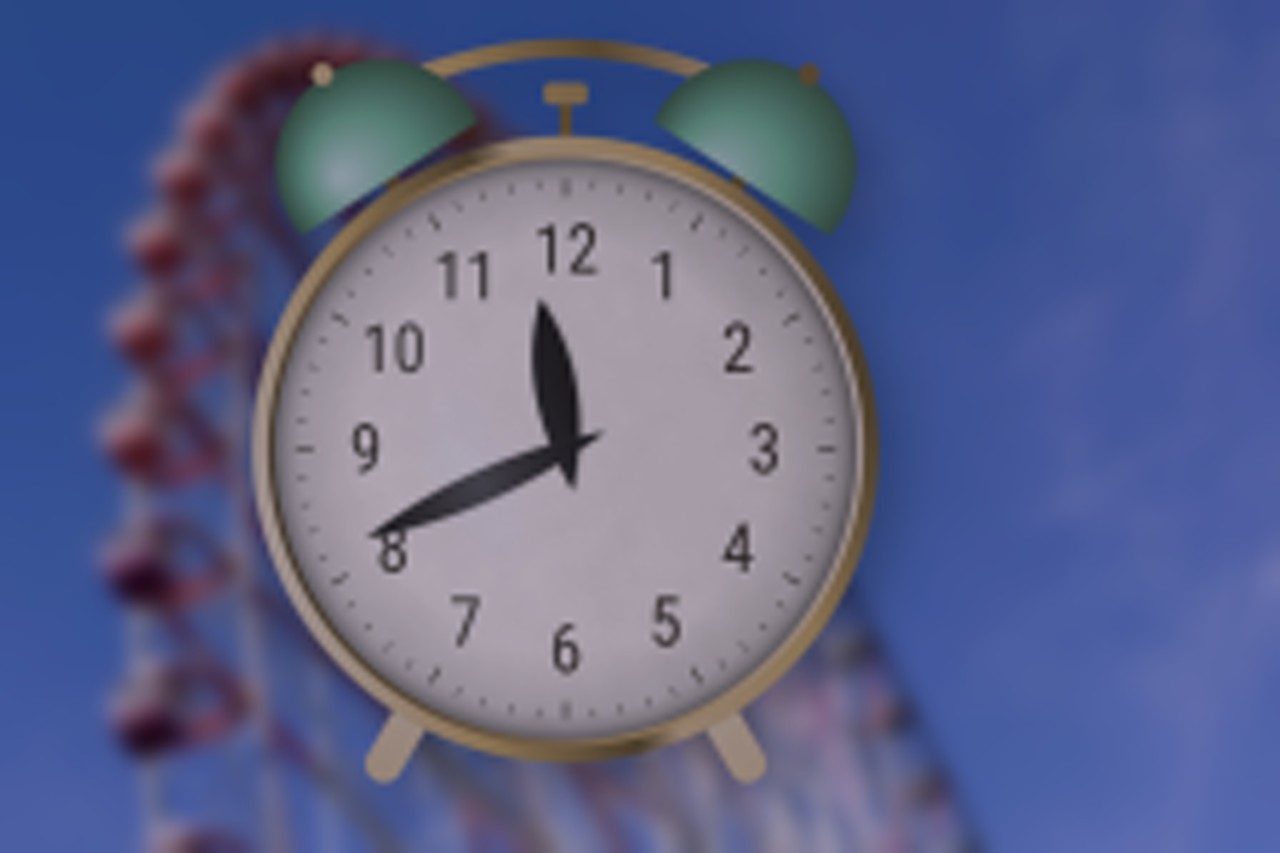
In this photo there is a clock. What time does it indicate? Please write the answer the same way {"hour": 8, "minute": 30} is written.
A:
{"hour": 11, "minute": 41}
